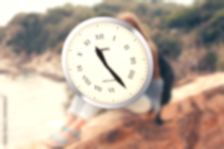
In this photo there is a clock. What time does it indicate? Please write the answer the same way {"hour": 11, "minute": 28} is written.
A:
{"hour": 11, "minute": 25}
